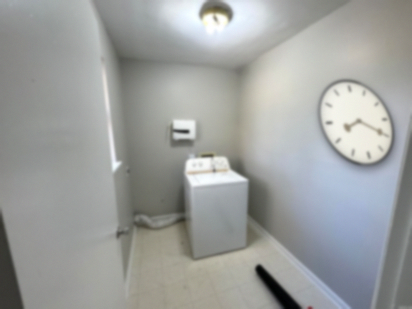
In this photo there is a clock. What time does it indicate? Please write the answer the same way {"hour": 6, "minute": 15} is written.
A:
{"hour": 8, "minute": 20}
